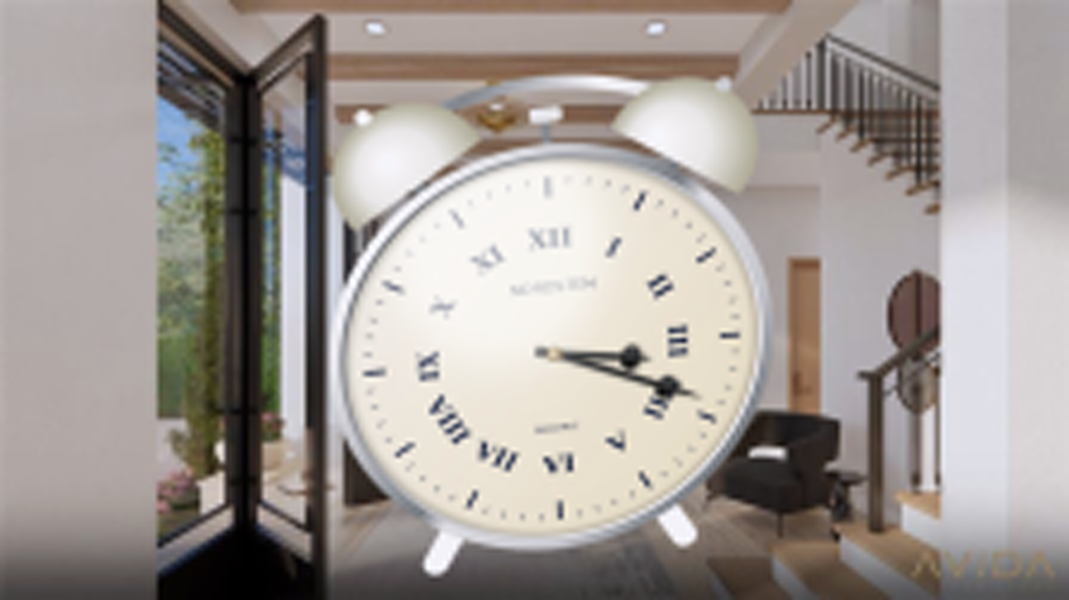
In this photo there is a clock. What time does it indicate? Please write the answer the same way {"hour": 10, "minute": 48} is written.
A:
{"hour": 3, "minute": 19}
